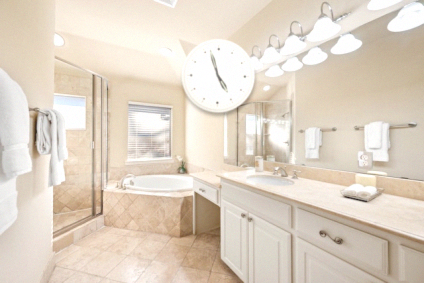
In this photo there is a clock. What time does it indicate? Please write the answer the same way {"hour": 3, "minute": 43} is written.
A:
{"hour": 4, "minute": 57}
